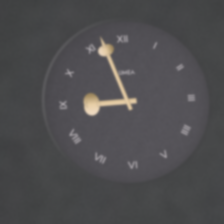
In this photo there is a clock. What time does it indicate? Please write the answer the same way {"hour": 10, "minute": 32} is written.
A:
{"hour": 8, "minute": 57}
